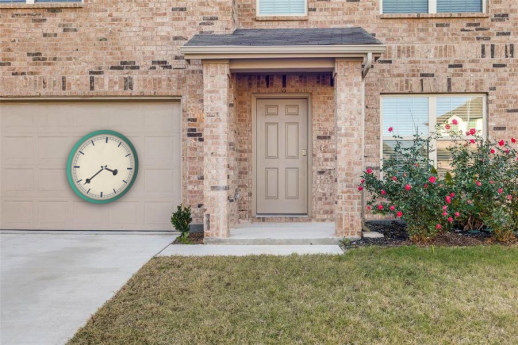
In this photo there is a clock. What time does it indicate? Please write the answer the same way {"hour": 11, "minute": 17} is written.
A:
{"hour": 3, "minute": 38}
